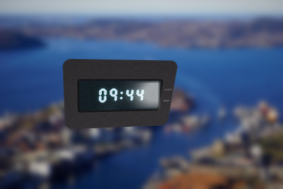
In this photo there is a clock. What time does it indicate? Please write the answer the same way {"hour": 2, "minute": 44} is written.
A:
{"hour": 9, "minute": 44}
